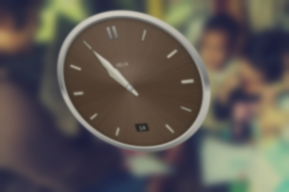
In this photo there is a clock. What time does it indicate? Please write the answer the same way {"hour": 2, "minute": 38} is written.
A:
{"hour": 10, "minute": 55}
